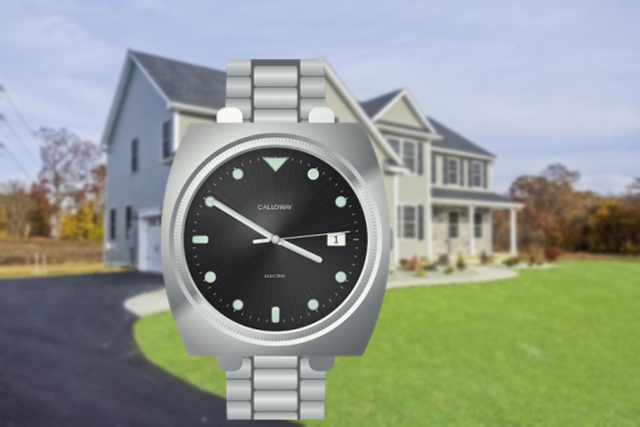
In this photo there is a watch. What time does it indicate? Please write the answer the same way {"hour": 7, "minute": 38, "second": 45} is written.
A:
{"hour": 3, "minute": 50, "second": 14}
